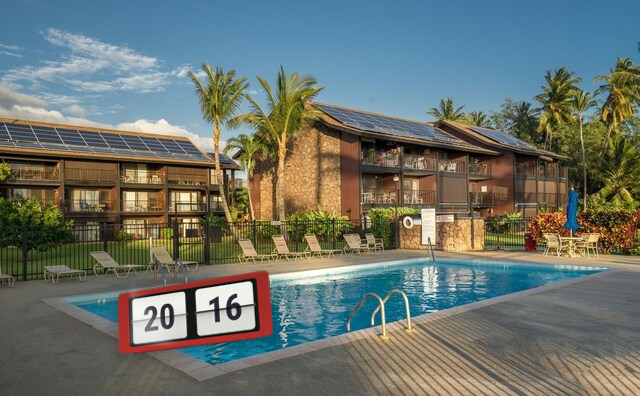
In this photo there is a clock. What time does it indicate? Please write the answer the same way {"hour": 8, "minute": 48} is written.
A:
{"hour": 20, "minute": 16}
